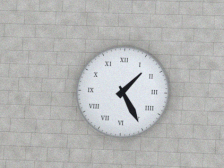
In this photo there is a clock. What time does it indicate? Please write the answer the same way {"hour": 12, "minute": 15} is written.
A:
{"hour": 1, "minute": 25}
